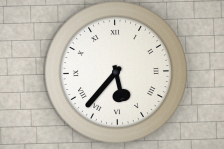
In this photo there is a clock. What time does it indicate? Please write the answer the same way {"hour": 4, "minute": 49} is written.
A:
{"hour": 5, "minute": 37}
